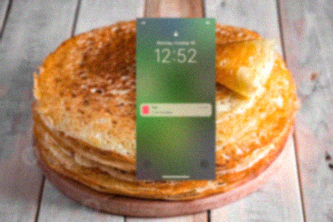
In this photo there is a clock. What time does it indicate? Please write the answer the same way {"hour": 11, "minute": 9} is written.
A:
{"hour": 12, "minute": 52}
